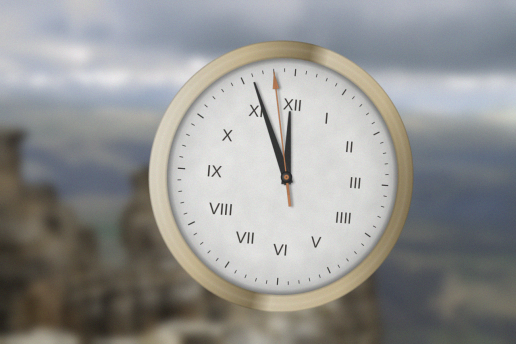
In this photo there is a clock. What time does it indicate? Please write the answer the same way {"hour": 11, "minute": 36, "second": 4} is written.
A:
{"hour": 11, "minute": 55, "second": 58}
